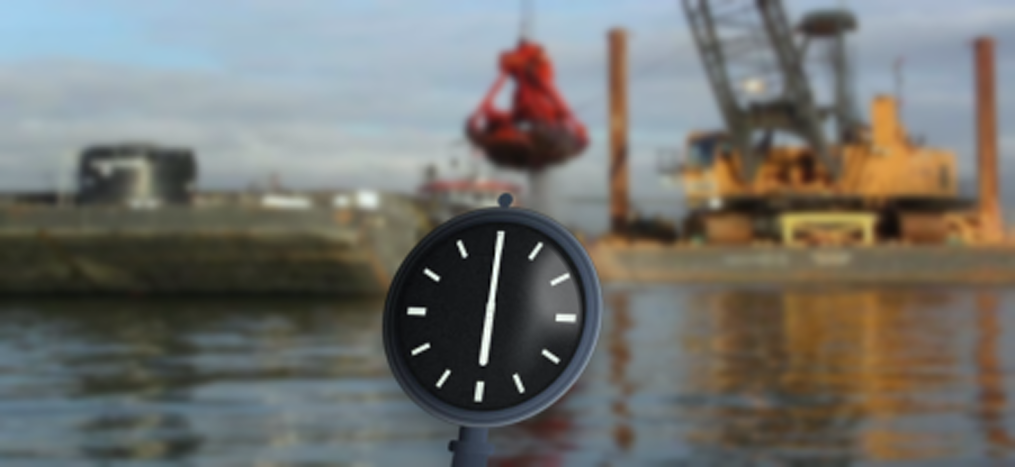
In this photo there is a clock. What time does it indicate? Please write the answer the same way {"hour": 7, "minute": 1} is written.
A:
{"hour": 6, "minute": 0}
